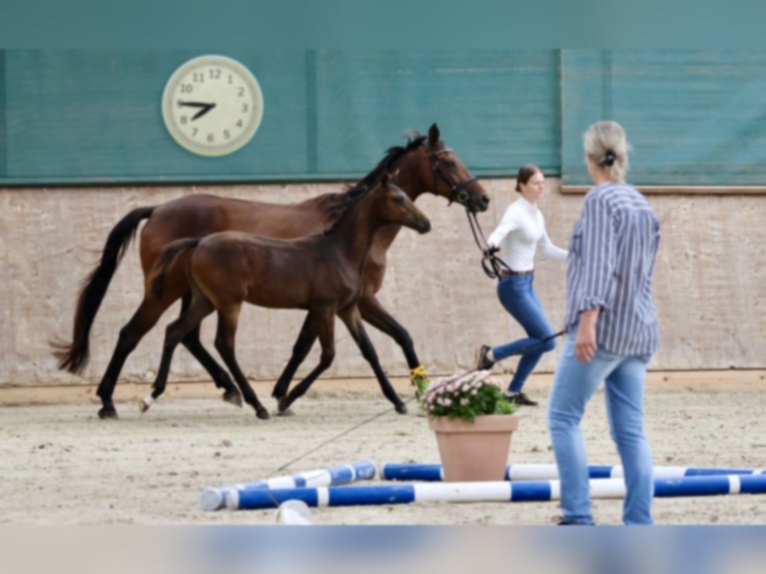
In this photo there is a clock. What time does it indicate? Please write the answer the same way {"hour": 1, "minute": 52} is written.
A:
{"hour": 7, "minute": 45}
